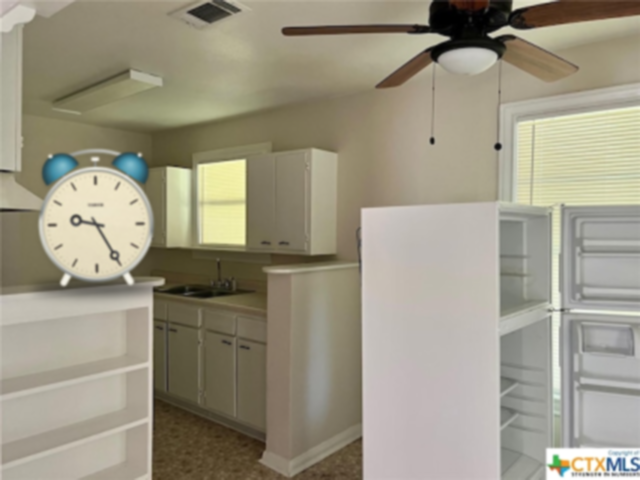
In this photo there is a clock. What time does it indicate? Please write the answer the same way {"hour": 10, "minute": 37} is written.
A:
{"hour": 9, "minute": 25}
